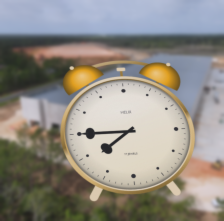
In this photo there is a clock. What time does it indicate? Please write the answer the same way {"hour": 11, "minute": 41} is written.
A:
{"hour": 7, "minute": 45}
